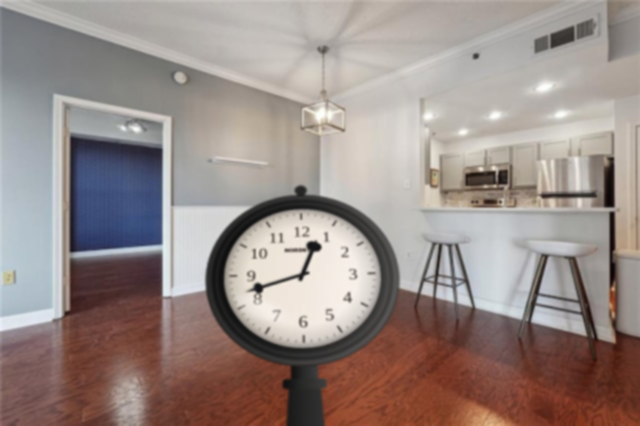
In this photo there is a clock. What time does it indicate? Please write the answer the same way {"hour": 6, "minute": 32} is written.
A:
{"hour": 12, "minute": 42}
